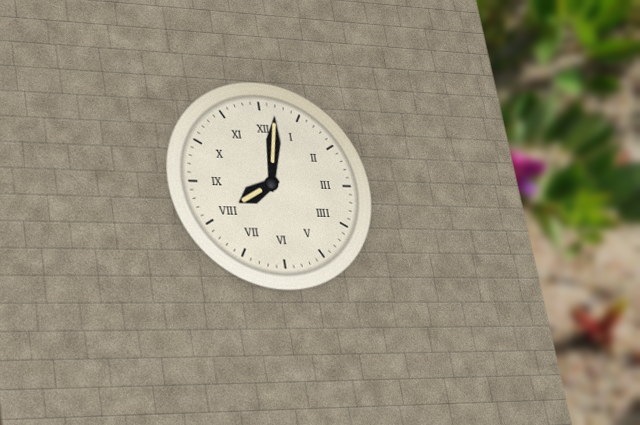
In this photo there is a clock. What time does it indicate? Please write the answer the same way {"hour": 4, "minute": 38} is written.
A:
{"hour": 8, "minute": 2}
